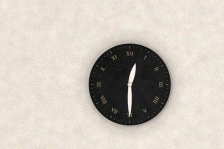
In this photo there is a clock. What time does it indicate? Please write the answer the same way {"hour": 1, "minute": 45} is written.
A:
{"hour": 12, "minute": 30}
